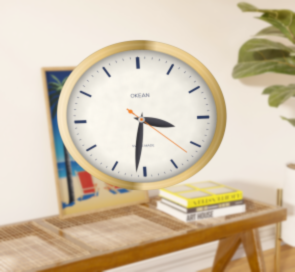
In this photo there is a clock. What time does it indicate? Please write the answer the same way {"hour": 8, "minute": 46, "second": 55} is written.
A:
{"hour": 3, "minute": 31, "second": 22}
